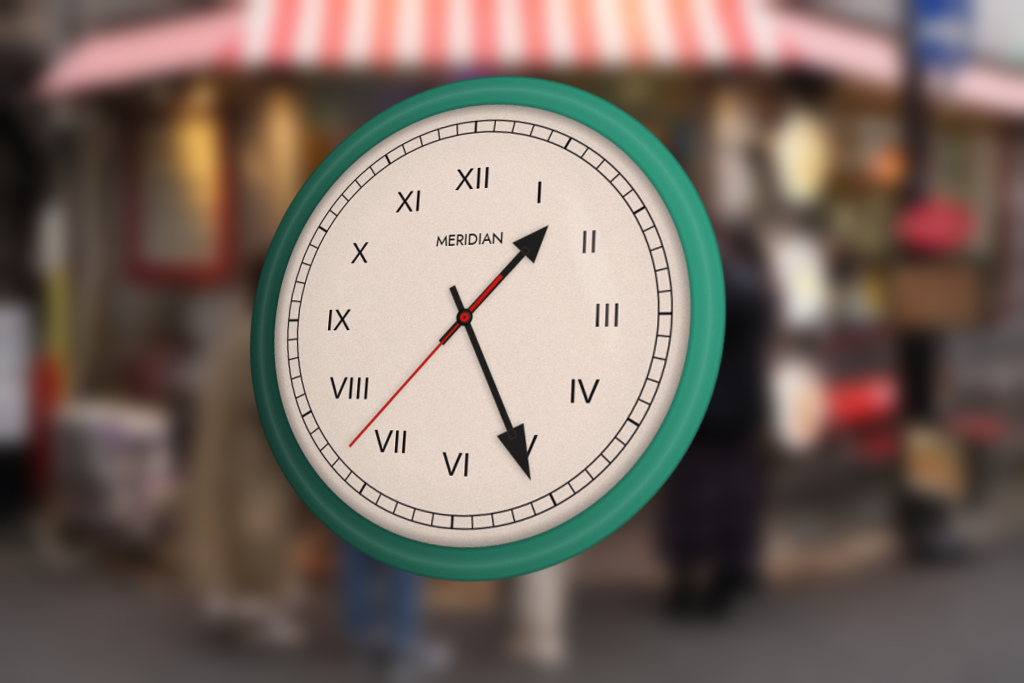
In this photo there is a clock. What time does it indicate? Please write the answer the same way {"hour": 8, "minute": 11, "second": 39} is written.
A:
{"hour": 1, "minute": 25, "second": 37}
